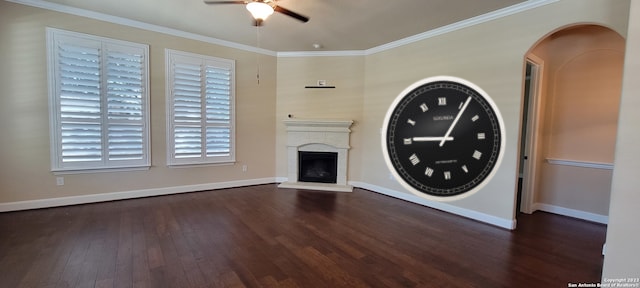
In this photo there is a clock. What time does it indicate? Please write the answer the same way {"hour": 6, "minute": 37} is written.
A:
{"hour": 9, "minute": 6}
